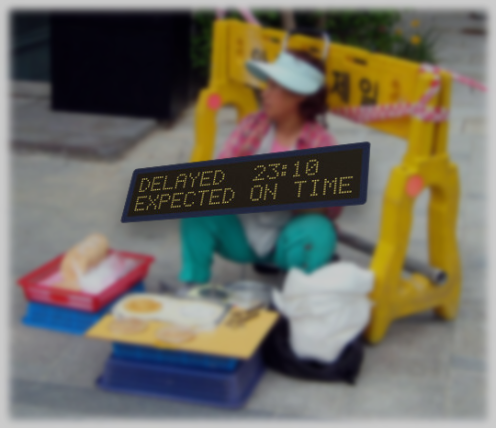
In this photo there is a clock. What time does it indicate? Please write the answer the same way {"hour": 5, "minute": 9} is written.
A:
{"hour": 23, "minute": 10}
